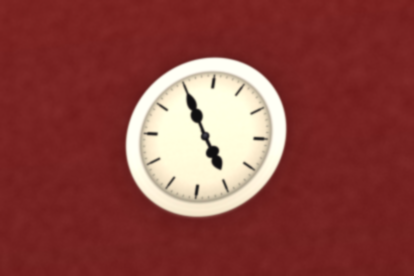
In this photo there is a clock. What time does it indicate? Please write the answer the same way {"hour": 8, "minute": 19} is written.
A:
{"hour": 4, "minute": 55}
